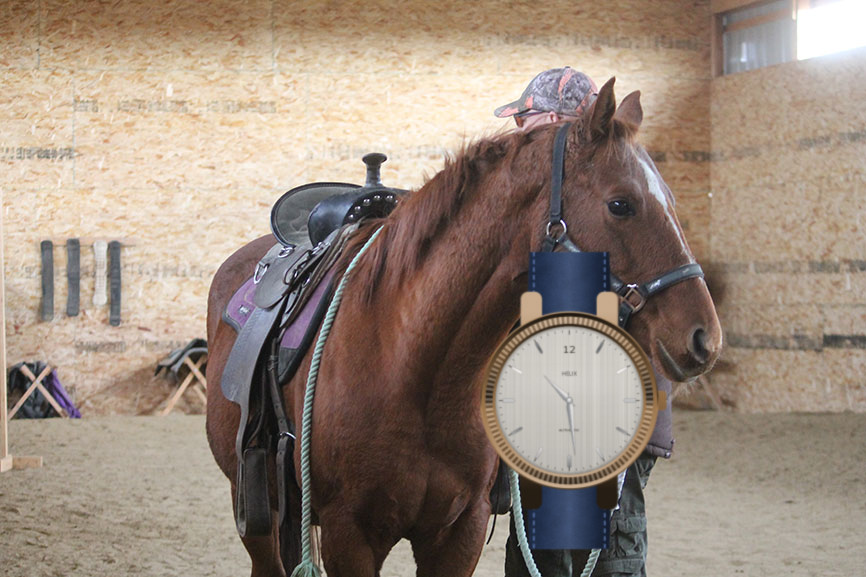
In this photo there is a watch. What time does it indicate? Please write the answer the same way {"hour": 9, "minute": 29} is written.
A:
{"hour": 10, "minute": 29}
